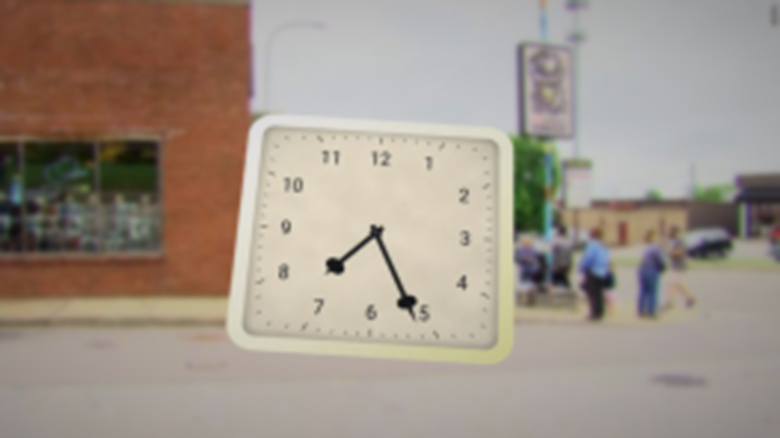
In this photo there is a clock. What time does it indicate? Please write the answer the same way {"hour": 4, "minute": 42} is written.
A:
{"hour": 7, "minute": 26}
